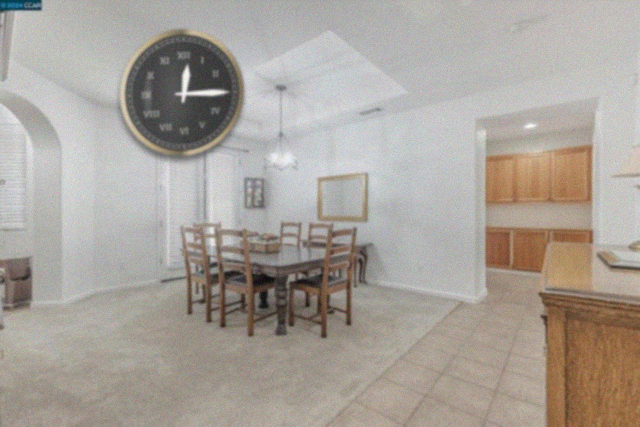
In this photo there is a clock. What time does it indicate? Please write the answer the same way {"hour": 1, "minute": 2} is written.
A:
{"hour": 12, "minute": 15}
